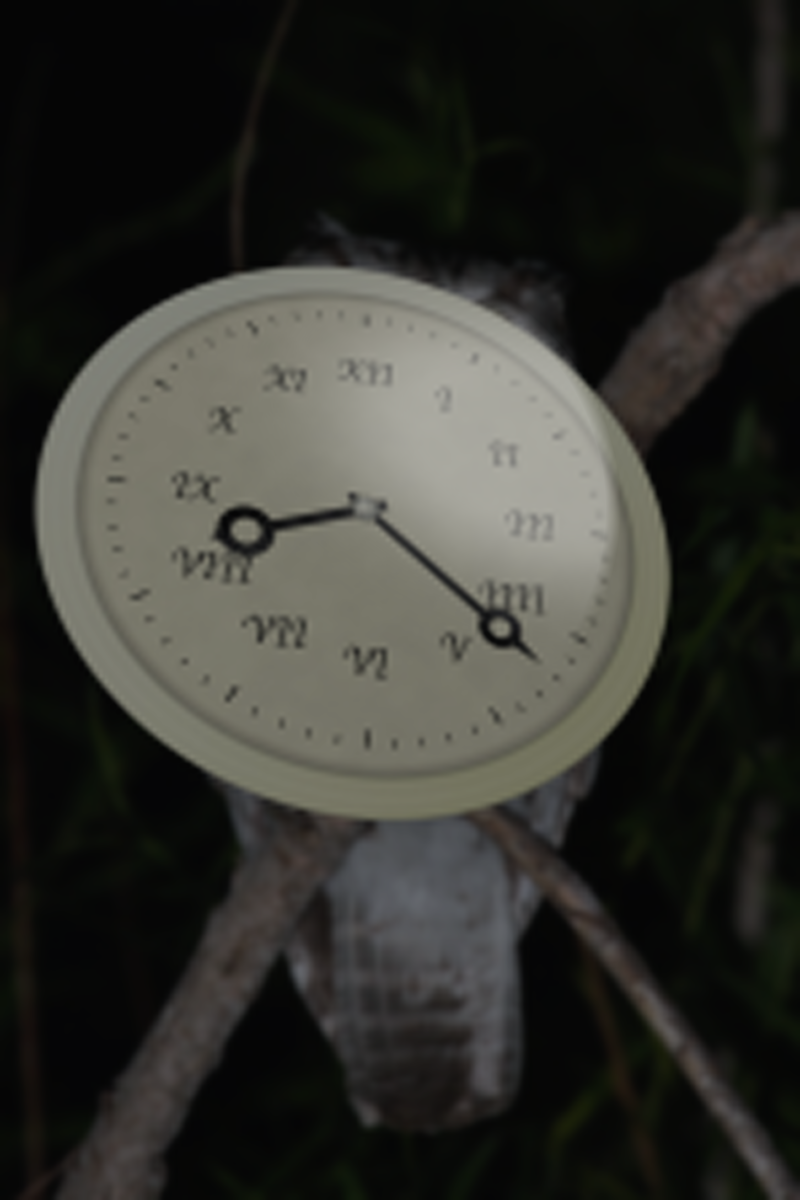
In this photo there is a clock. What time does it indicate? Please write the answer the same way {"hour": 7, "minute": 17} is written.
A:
{"hour": 8, "minute": 22}
